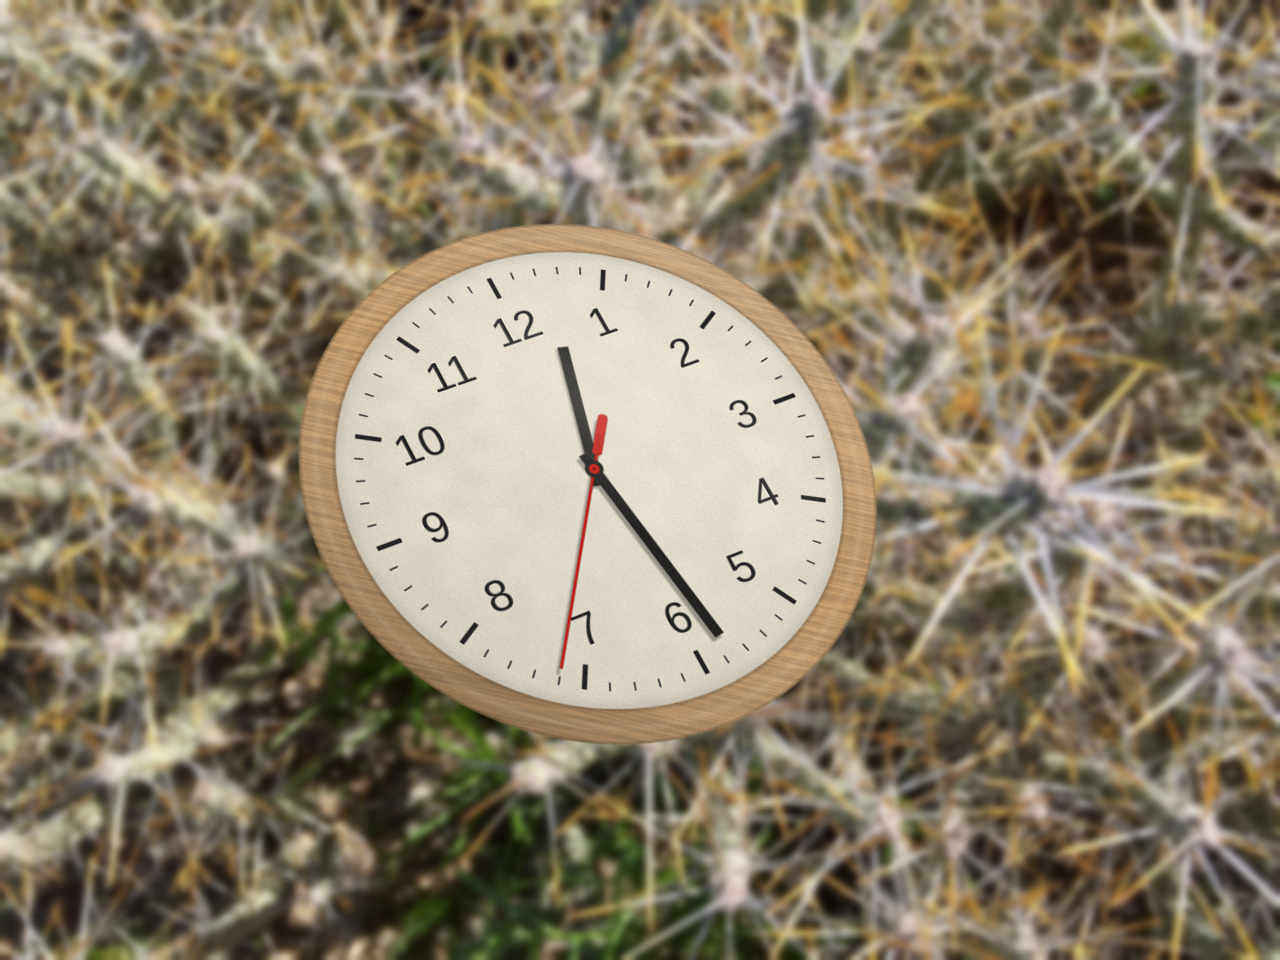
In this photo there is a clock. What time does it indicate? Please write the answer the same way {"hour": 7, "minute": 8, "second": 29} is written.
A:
{"hour": 12, "minute": 28, "second": 36}
